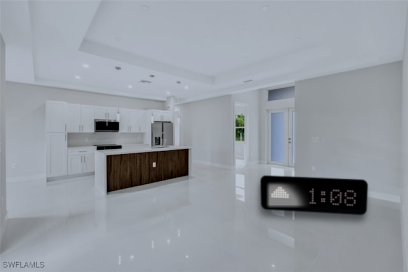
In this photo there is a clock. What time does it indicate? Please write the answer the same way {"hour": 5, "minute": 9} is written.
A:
{"hour": 1, "minute": 8}
